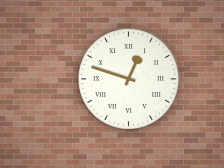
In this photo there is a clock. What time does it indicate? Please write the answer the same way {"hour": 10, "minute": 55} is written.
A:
{"hour": 12, "minute": 48}
